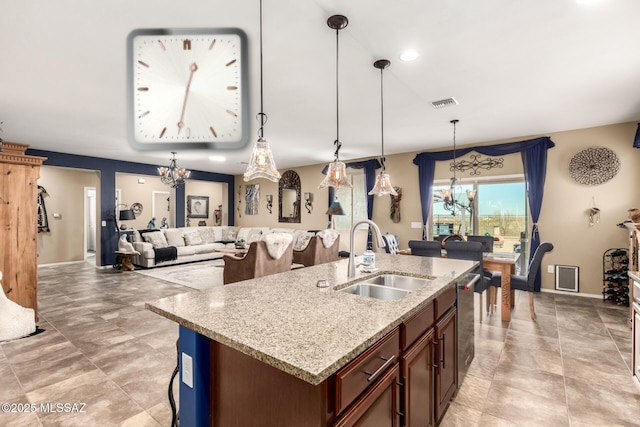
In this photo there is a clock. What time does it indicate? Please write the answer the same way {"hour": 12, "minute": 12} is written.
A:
{"hour": 12, "minute": 32}
